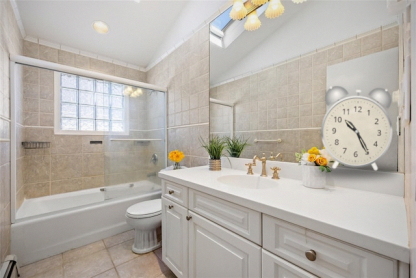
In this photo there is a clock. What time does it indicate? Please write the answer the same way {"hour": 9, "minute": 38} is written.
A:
{"hour": 10, "minute": 25}
